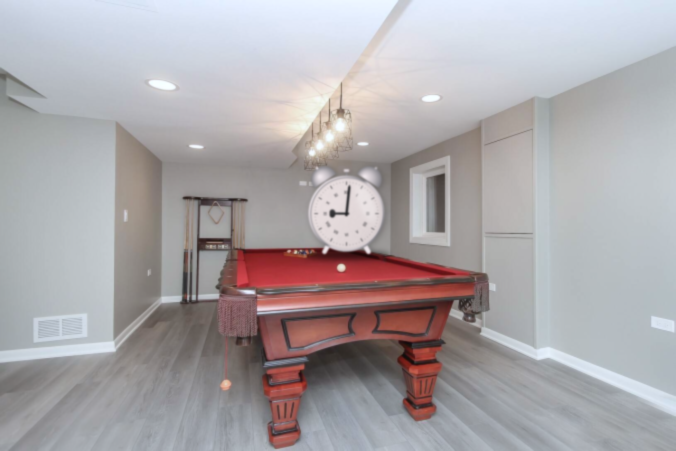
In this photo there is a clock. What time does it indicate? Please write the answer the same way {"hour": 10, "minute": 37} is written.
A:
{"hour": 9, "minute": 1}
